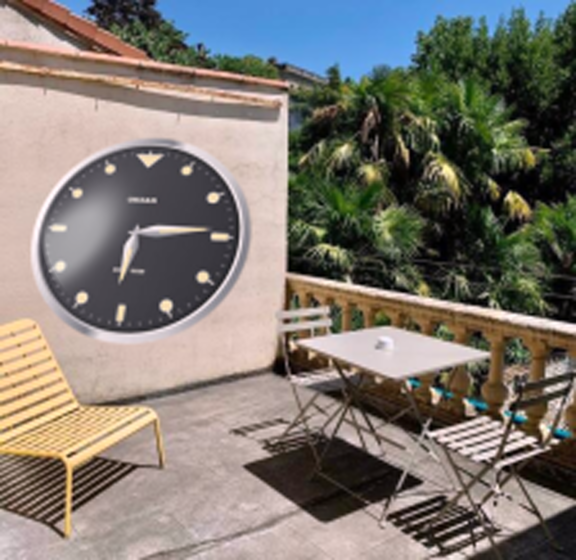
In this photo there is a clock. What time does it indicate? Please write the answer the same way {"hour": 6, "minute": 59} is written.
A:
{"hour": 6, "minute": 14}
